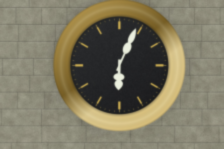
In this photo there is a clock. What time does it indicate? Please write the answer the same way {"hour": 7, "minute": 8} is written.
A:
{"hour": 6, "minute": 4}
